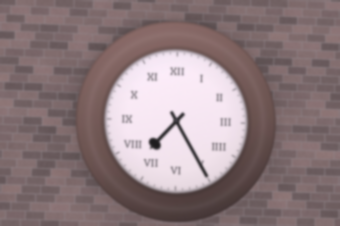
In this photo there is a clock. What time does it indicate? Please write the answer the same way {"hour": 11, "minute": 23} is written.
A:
{"hour": 7, "minute": 25}
